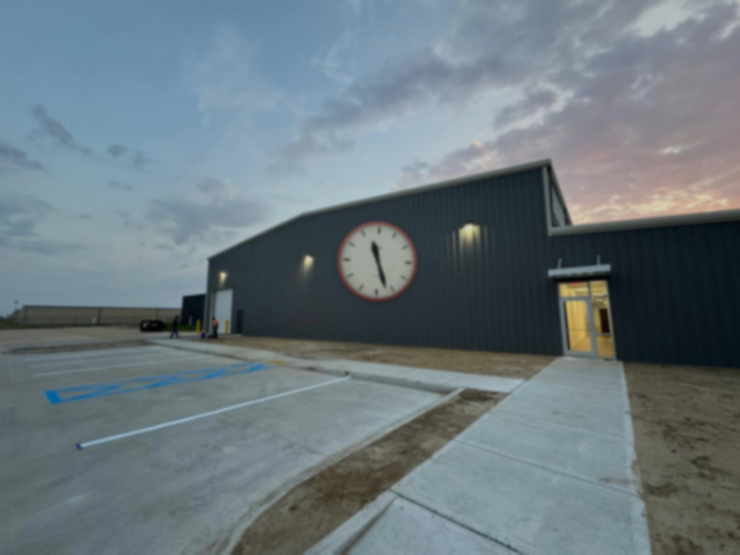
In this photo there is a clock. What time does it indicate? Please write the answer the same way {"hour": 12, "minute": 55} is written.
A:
{"hour": 11, "minute": 27}
